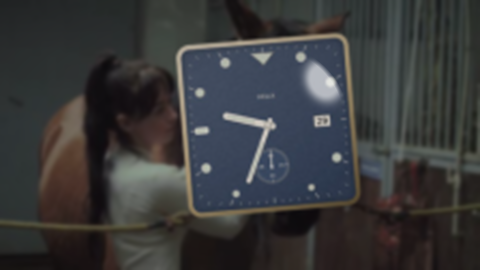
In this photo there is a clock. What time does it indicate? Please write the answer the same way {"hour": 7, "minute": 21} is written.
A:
{"hour": 9, "minute": 34}
